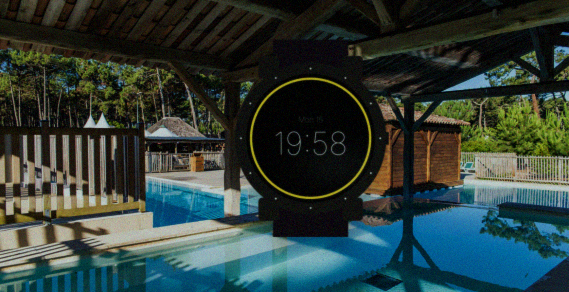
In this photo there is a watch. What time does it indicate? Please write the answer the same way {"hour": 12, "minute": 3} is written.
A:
{"hour": 19, "minute": 58}
